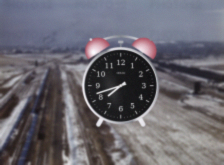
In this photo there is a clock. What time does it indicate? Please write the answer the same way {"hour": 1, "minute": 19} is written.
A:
{"hour": 7, "minute": 42}
